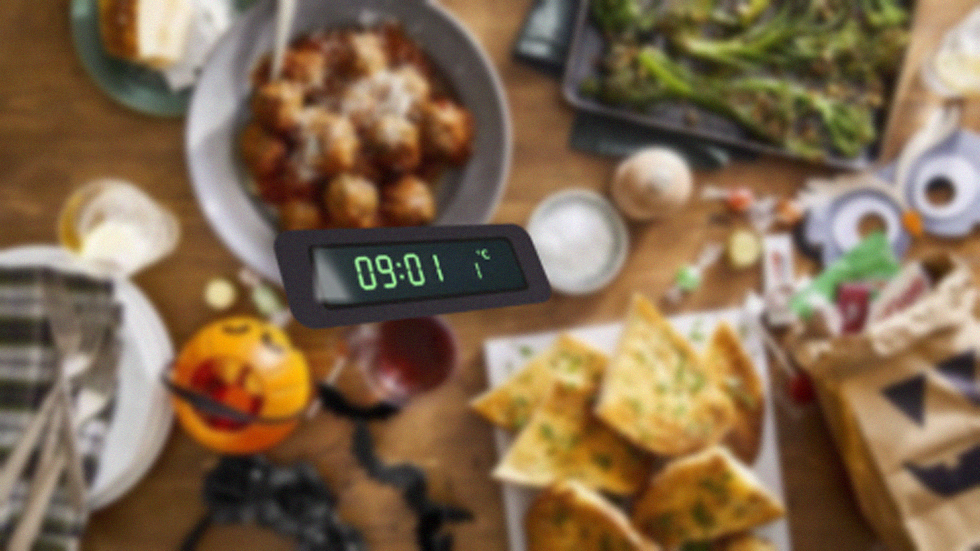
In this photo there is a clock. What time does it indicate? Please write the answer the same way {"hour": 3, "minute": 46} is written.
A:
{"hour": 9, "minute": 1}
